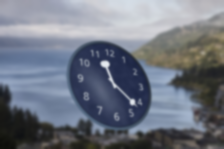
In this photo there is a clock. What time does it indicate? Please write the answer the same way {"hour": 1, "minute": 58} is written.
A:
{"hour": 11, "minute": 22}
